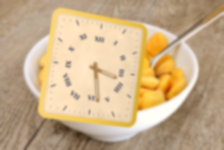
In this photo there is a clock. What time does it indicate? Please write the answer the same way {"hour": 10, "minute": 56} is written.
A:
{"hour": 3, "minute": 28}
